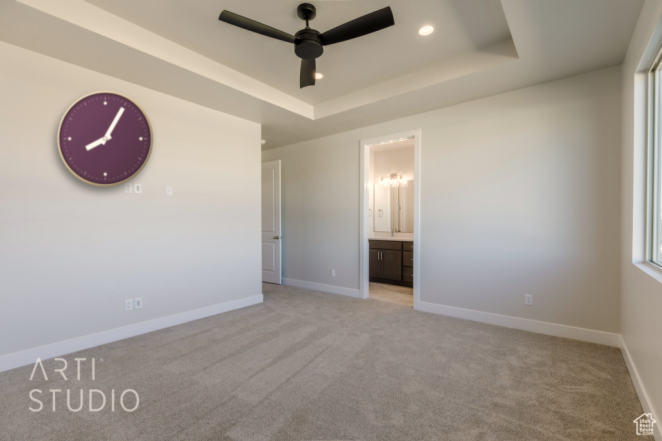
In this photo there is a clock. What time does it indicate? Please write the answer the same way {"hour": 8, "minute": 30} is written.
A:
{"hour": 8, "minute": 5}
